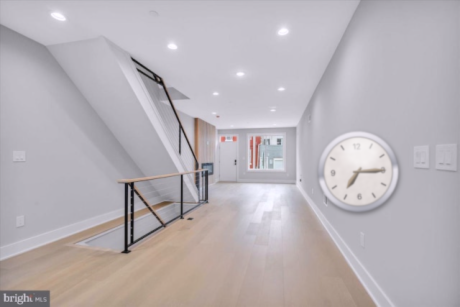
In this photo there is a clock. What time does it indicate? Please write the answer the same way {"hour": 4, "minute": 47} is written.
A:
{"hour": 7, "minute": 15}
